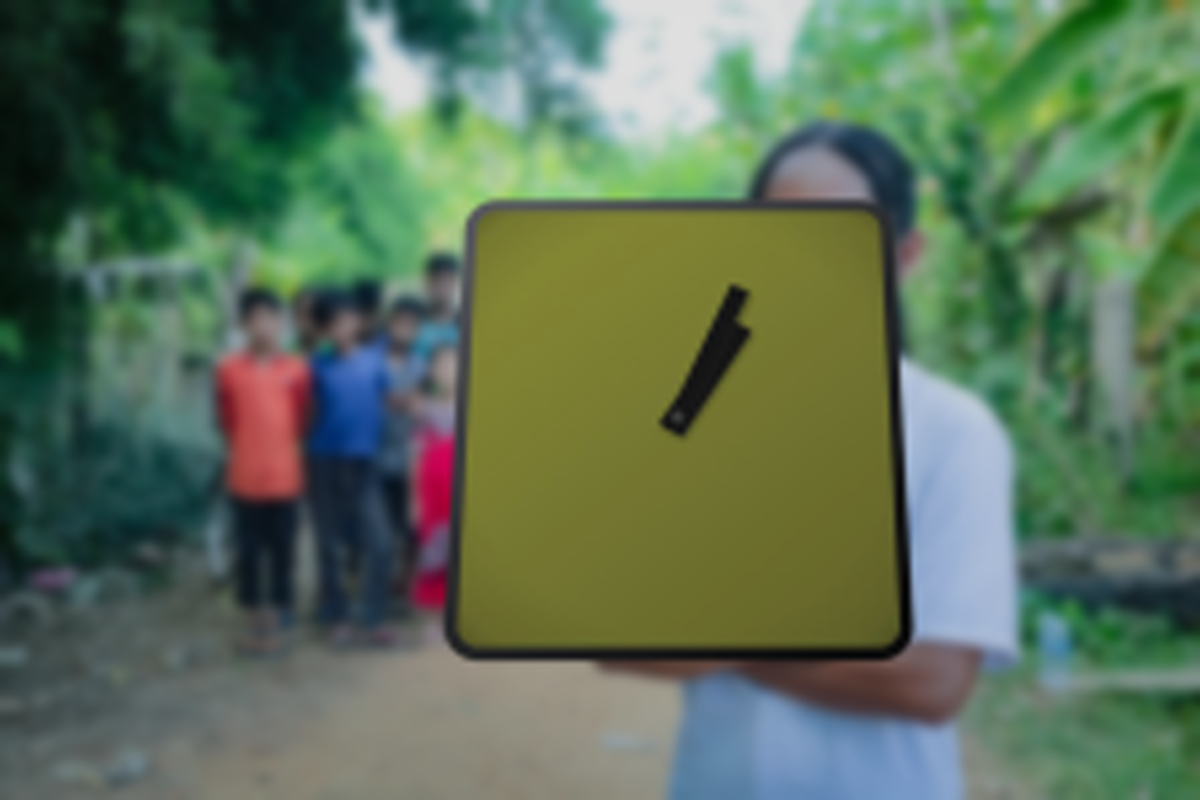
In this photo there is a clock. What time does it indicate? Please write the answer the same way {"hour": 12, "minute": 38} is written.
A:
{"hour": 1, "minute": 4}
